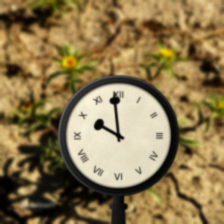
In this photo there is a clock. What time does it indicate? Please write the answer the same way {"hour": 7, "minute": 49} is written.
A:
{"hour": 9, "minute": 59}
